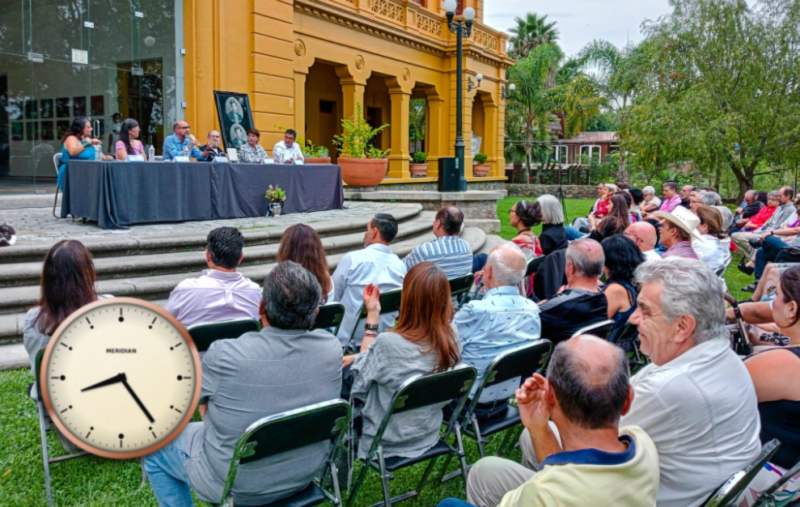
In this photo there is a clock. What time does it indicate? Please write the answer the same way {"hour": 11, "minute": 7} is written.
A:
{"hour": 8, "minute": 24}
